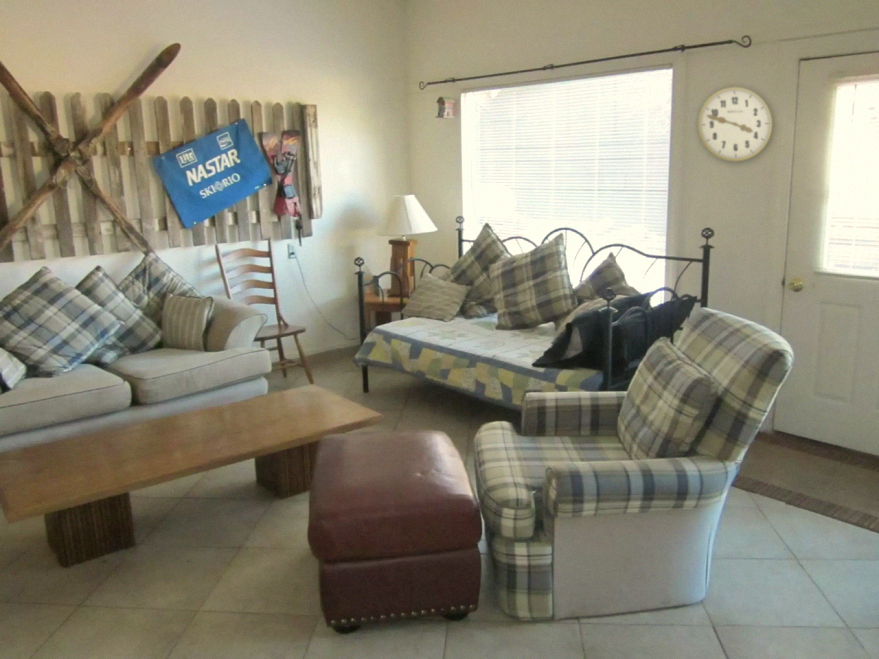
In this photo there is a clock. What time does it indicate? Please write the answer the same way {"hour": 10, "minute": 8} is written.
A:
{"hour": 3, "minute": 48}
